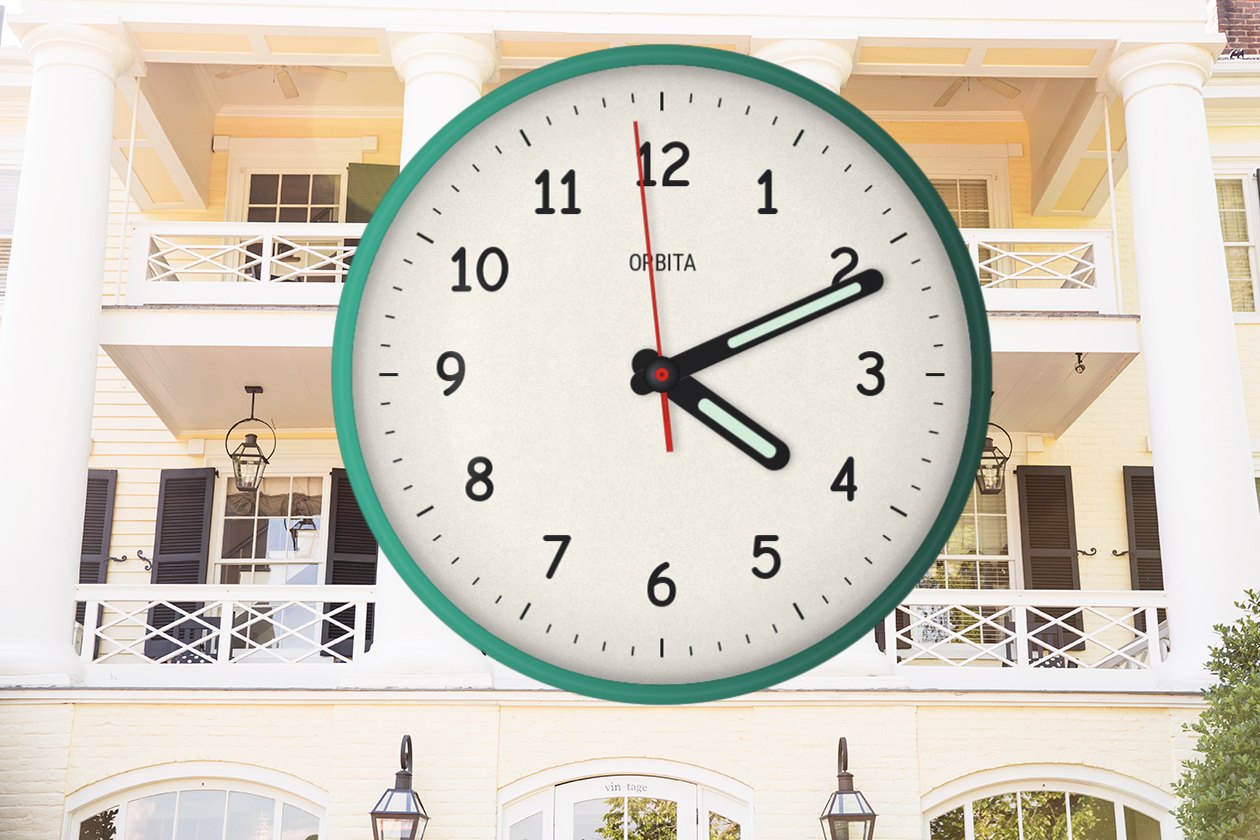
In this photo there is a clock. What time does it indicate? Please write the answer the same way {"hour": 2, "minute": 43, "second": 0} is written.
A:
{"hour": 4, "minute": 10, "second": 59}
